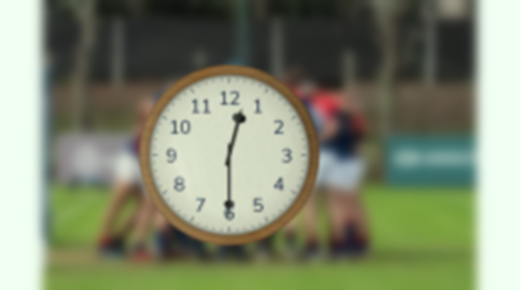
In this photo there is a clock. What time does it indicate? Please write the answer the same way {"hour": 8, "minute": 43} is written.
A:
{"hour": 12, "minute": 30}
